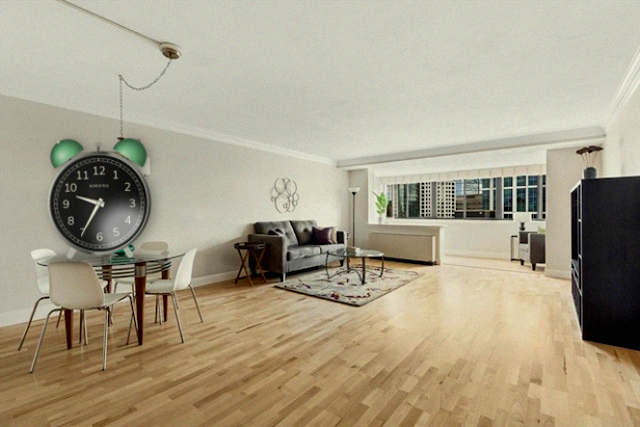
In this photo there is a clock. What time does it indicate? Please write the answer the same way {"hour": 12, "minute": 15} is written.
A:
{"hour": 9, "minute": 35}
